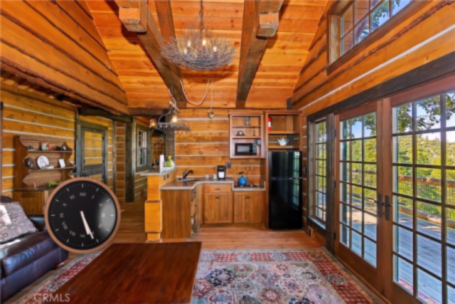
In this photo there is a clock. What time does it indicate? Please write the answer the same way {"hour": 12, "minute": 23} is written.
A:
{"hour": 5, "minute": 26}
